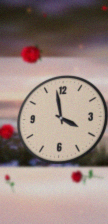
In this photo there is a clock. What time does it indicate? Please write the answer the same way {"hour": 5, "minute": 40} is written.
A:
{"hour": 3, "minute": 58}
